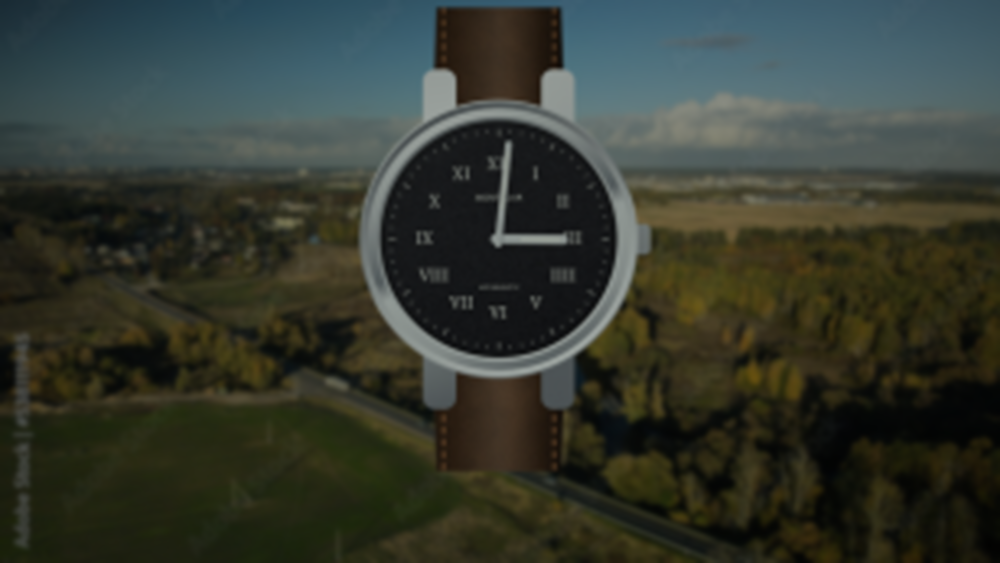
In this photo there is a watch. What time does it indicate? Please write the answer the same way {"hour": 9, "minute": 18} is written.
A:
{"hour": 3, "minute": 1}
